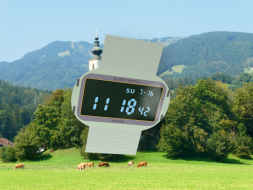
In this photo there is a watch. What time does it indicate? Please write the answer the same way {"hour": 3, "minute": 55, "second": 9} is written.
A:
{"hour": 11, "minute": 18, "second": 42}
